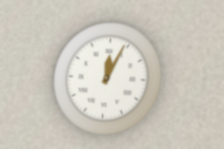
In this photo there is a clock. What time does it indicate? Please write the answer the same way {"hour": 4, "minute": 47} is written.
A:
{"hour": 12, "minute": 4}
